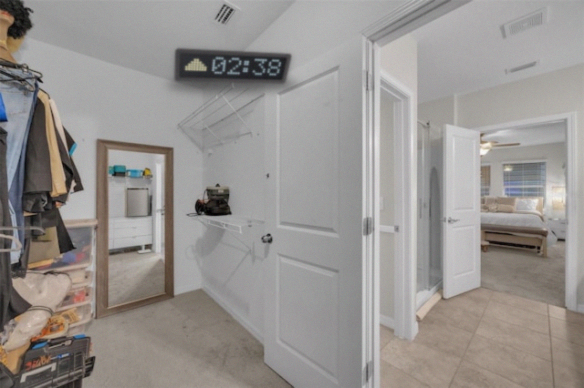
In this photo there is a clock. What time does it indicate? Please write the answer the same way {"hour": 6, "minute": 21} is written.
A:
{"hour": 2, "minute": 38}
